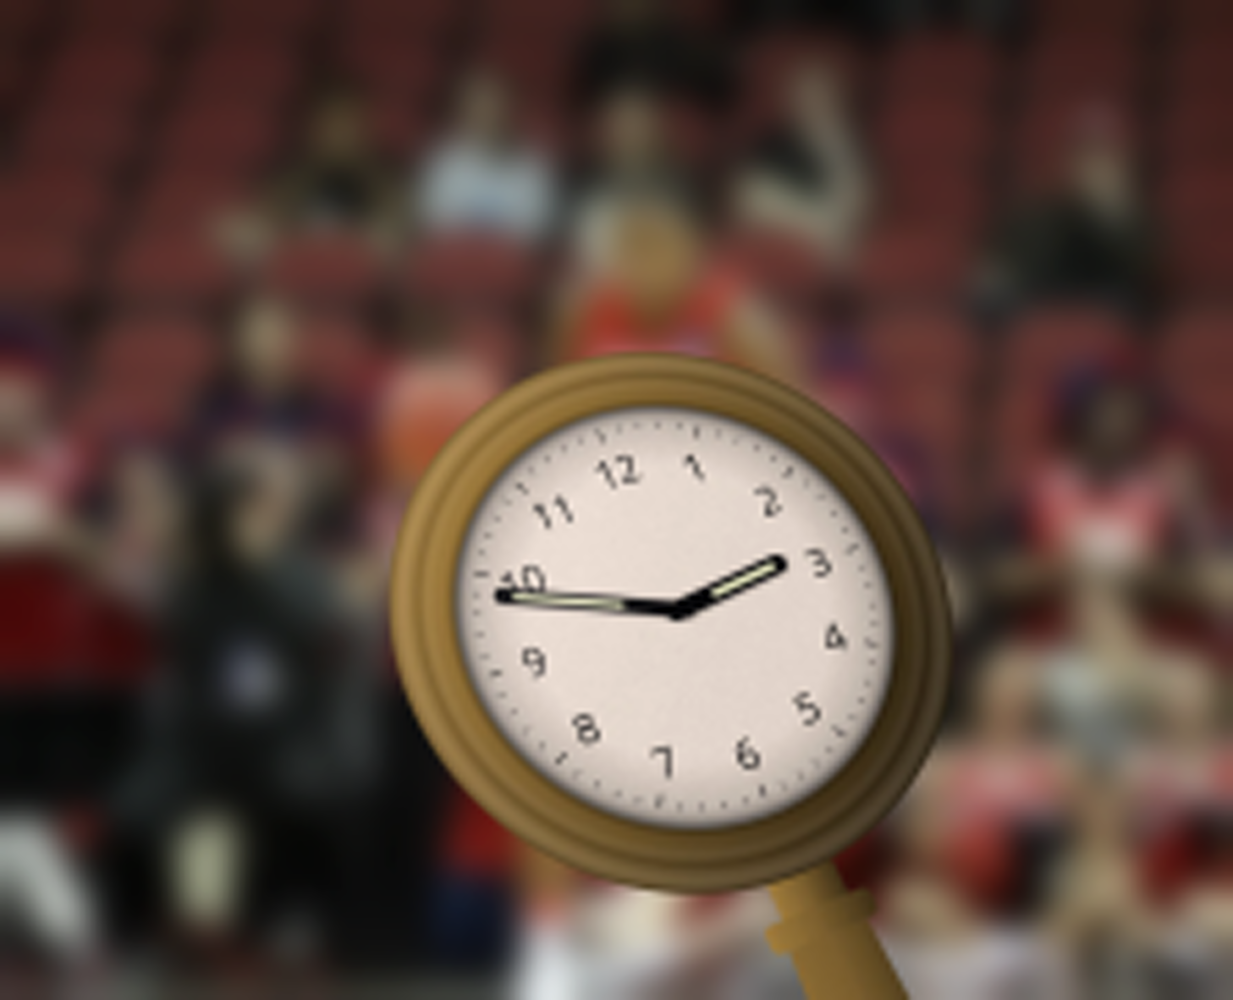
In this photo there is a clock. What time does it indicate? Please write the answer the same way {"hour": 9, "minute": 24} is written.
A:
{"hour": 2, "minute": 49}
